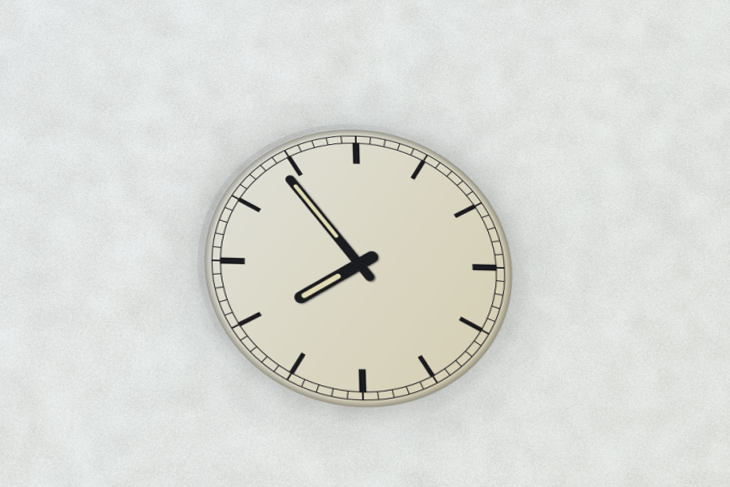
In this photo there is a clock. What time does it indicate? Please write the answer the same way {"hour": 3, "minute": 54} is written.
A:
{"hour": 7, "minute": 54}
